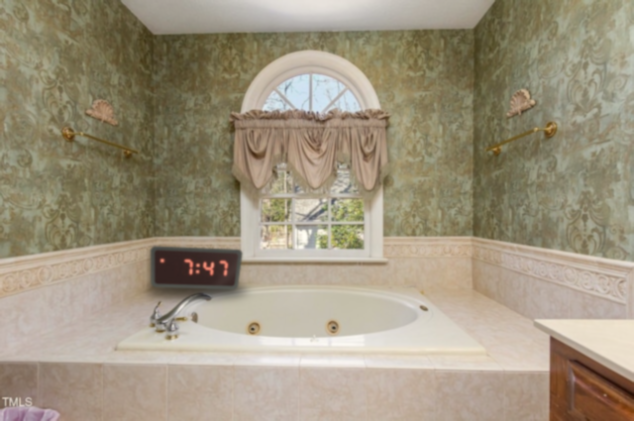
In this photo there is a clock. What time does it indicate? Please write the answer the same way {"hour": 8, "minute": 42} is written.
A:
{"hour": 7, "minute": 47}
